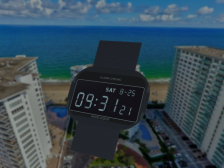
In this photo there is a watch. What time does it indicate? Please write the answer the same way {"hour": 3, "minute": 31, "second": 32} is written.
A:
{"hour": 9, "minute": 31, "second": 21}
